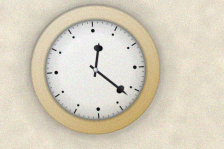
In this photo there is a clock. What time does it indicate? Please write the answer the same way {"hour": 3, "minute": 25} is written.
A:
{"hour": 12, "minute": 22}
